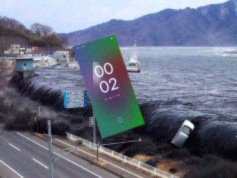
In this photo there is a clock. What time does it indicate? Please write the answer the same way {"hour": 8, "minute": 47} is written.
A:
{"hour": 0, "minute": 2}
